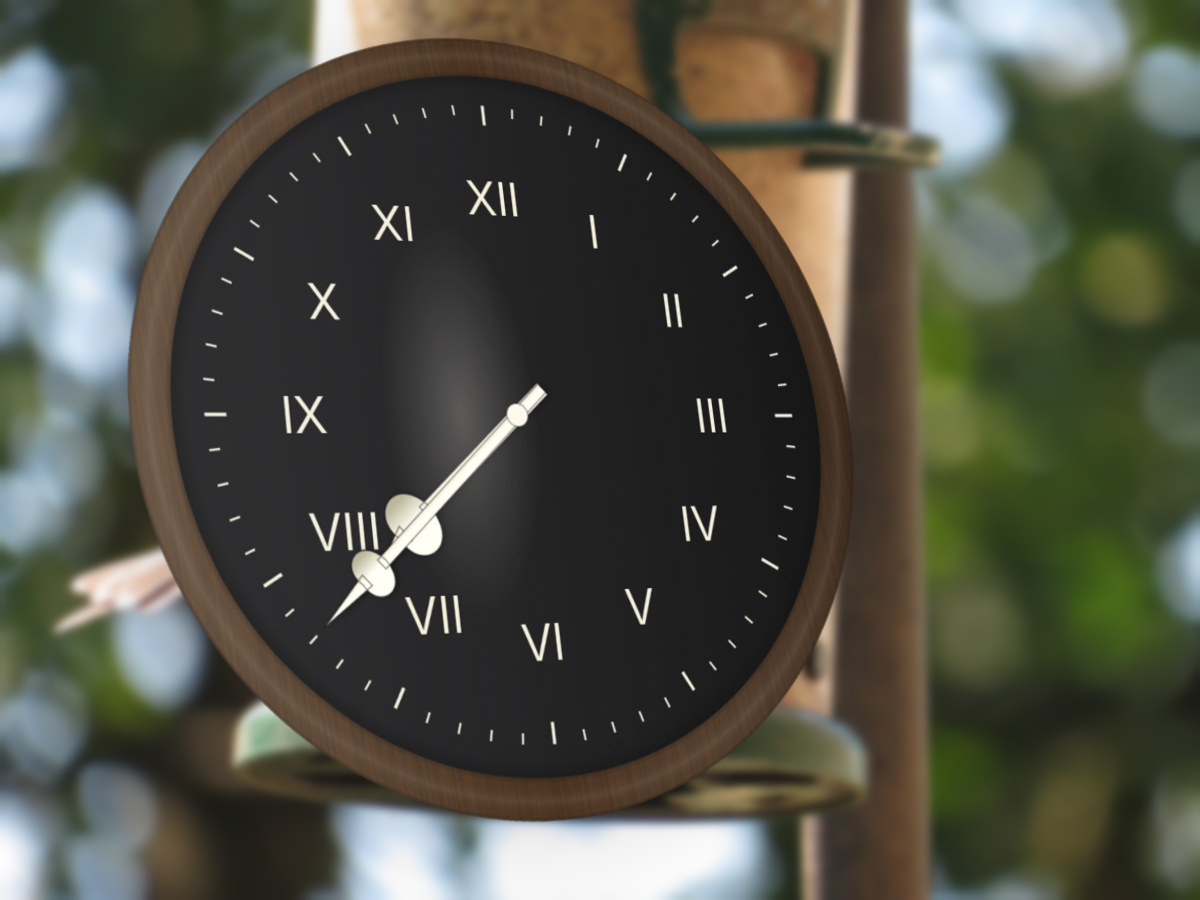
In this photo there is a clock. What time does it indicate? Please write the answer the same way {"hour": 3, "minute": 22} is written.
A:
{"hour": 7, "minute": 38}
